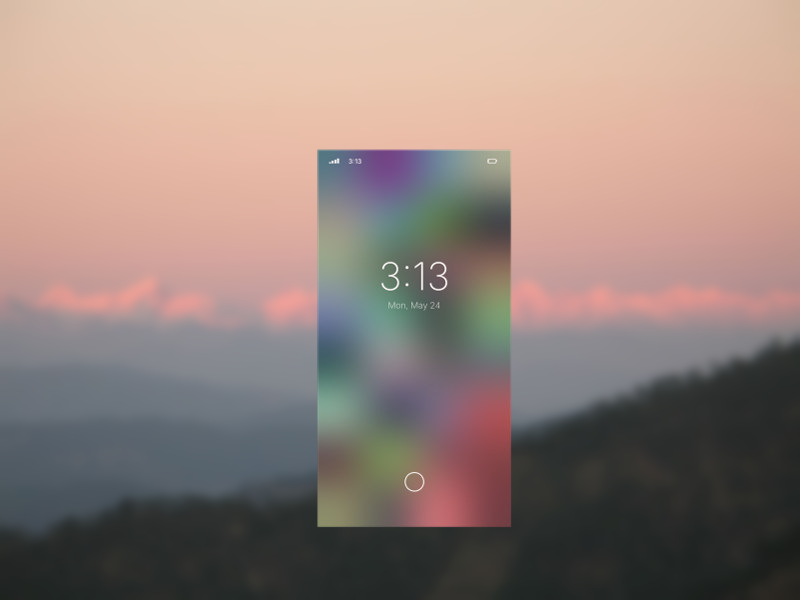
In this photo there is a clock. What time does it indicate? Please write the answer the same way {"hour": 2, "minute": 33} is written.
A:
{"hour": 3, "minute": 13}
